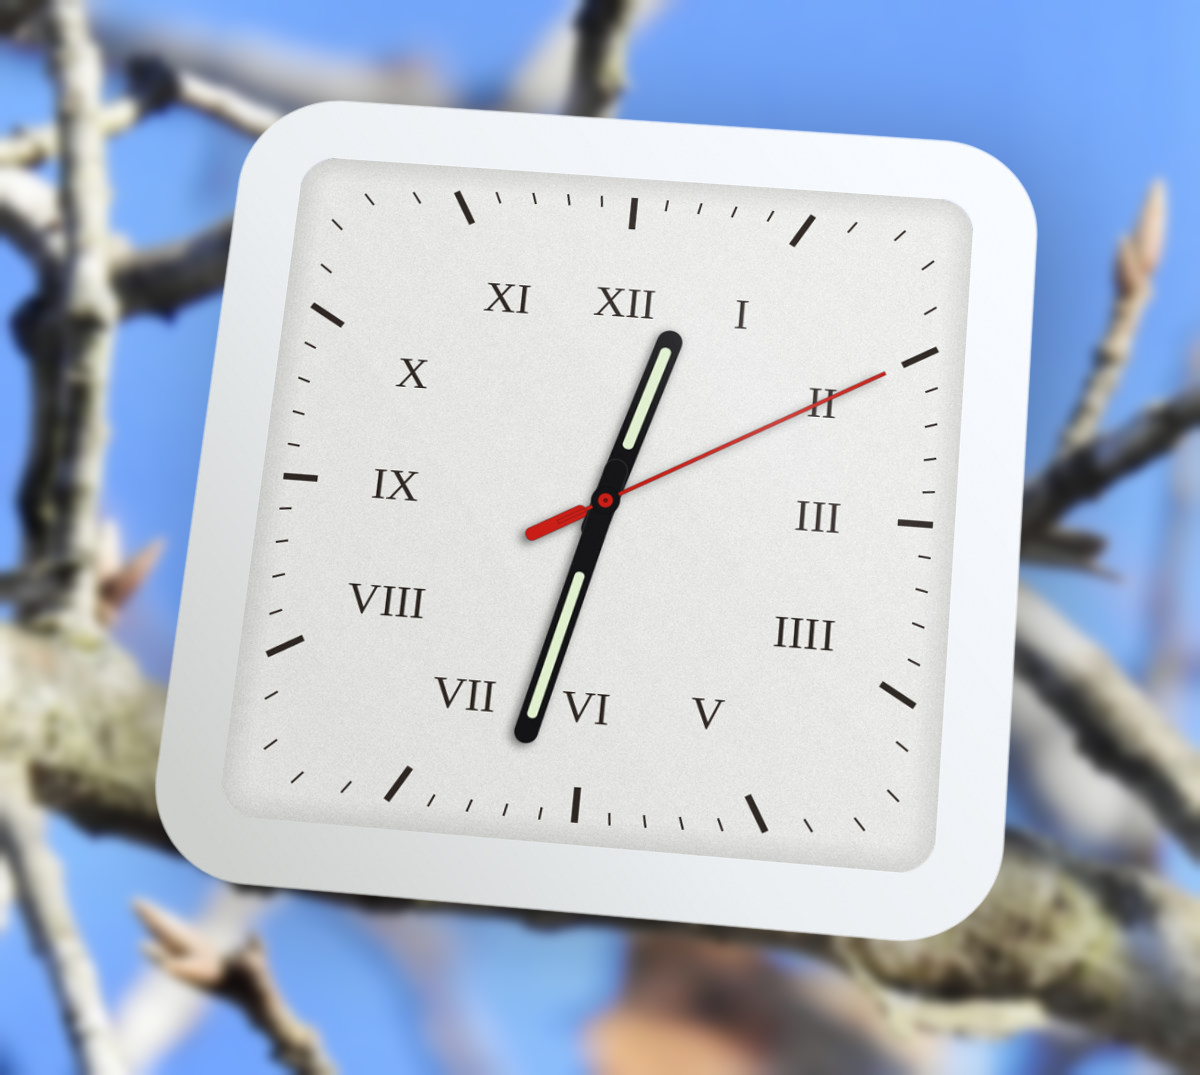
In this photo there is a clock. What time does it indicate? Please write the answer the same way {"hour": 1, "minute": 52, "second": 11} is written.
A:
{"hour": 12, "minute": 32, "second": 10}
